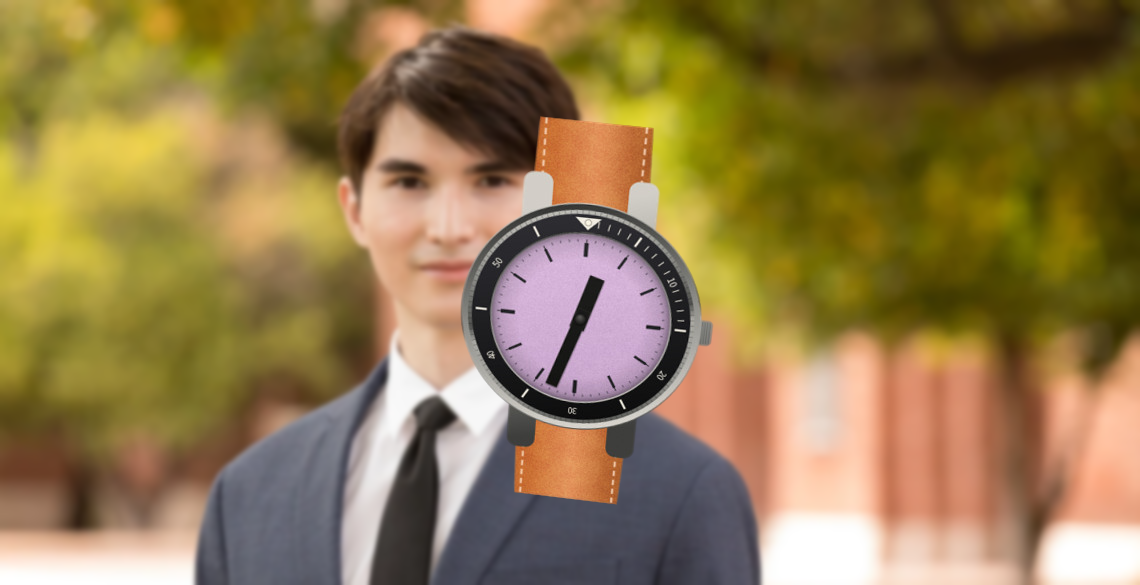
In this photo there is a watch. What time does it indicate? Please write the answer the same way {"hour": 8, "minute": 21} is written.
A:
{"hour": 12, "minute": 33}
